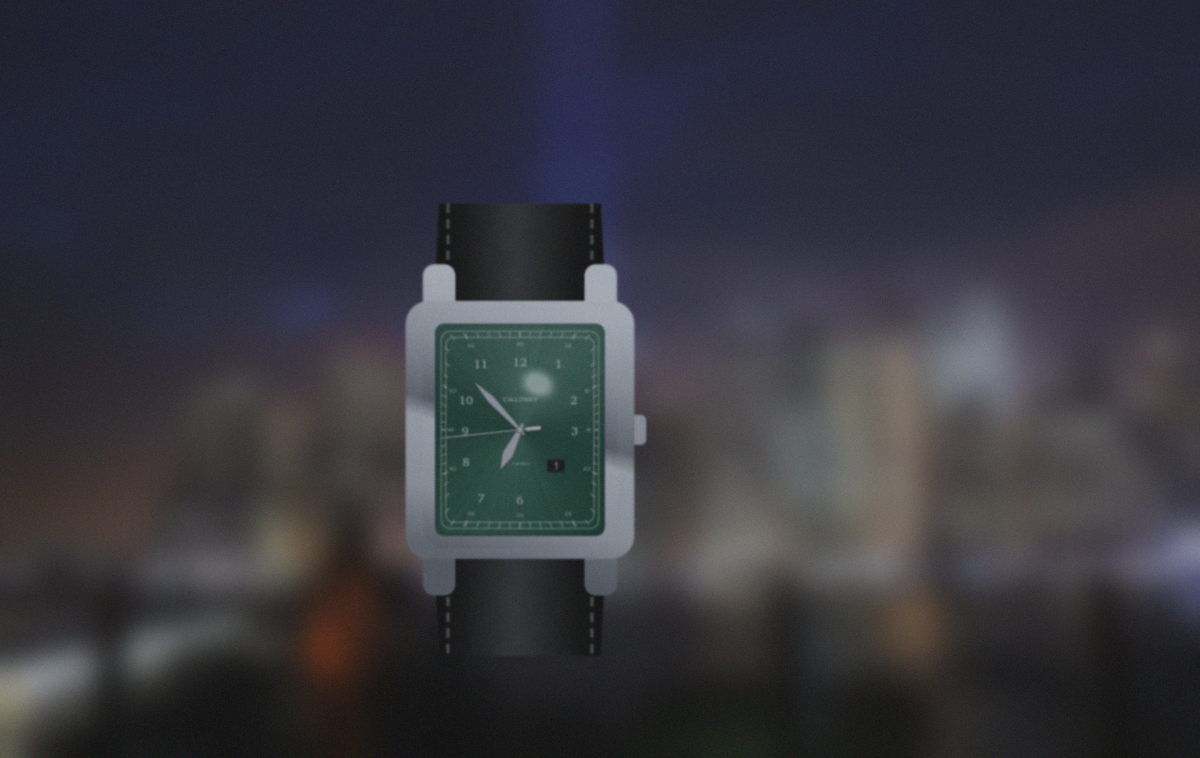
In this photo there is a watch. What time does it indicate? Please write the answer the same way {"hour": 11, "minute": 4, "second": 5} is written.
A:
{"hour": 6, "minute": 52, "second": 44}
